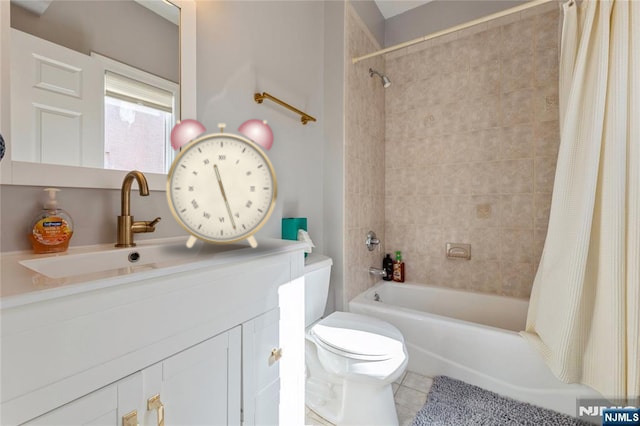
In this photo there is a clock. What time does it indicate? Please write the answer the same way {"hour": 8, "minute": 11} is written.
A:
{"hour": 11, "minute": 27}
